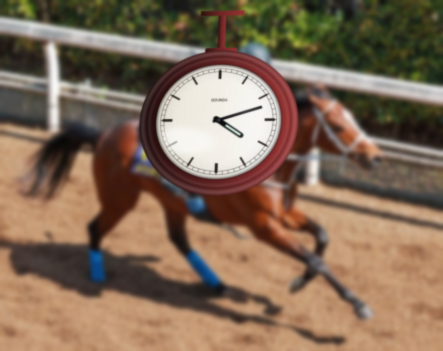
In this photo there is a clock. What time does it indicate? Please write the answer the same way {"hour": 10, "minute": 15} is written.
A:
{"hour": 4, "minute": 12}
